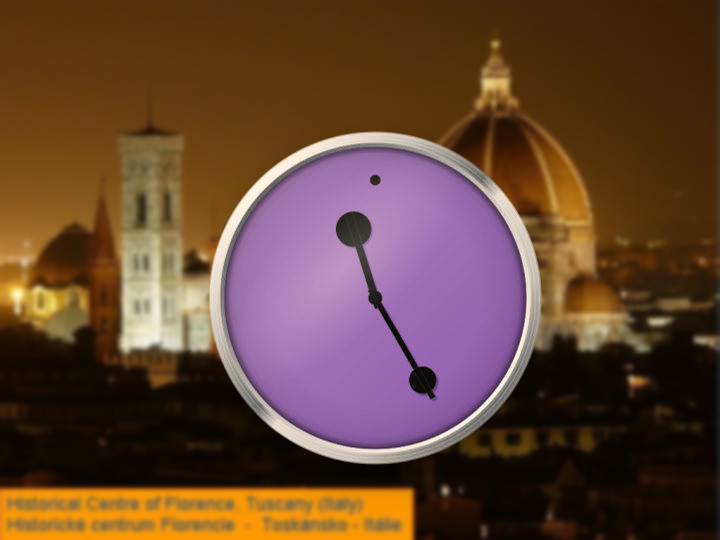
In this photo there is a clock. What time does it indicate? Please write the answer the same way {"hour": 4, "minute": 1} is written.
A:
{"hour": 11, "minute": 25}
